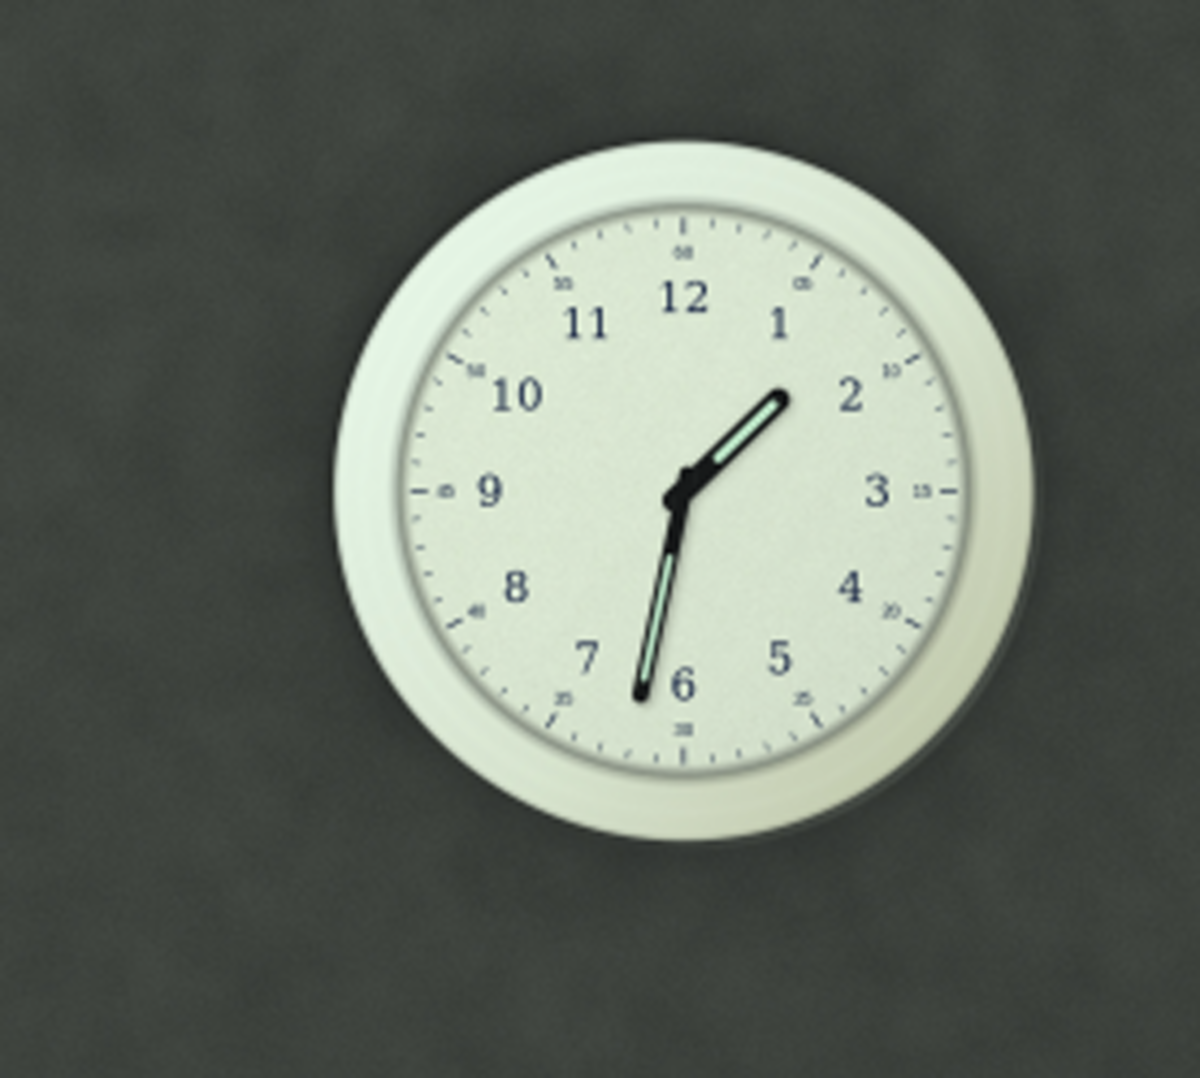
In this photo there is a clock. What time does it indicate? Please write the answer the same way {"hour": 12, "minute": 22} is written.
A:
{"hour": 1, "minute": 32}
